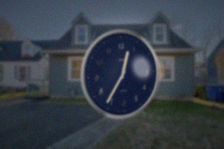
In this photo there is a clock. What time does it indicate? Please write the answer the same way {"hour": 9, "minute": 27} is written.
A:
{"hour": 12, "minute": 36}
